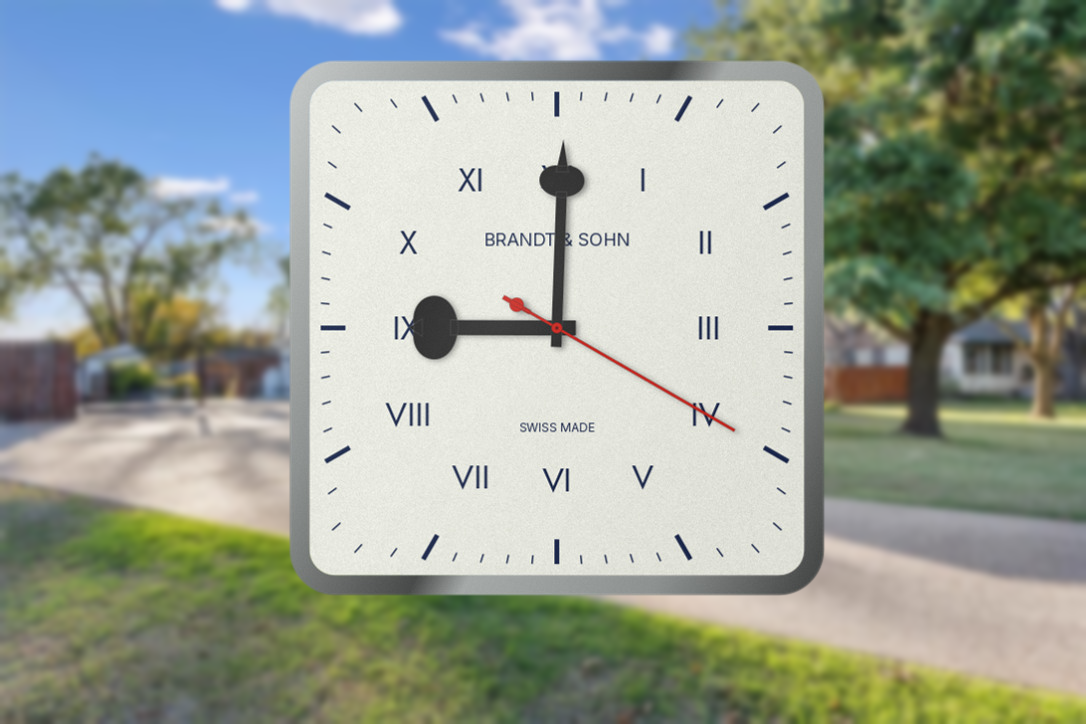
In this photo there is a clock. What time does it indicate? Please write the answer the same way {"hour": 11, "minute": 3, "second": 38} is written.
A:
{"hour": 9, "minute": 0, "second": 20}
